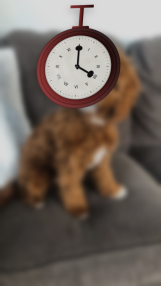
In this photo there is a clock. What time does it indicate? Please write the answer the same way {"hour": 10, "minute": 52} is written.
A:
{"hour": 4, "minute": 0}
